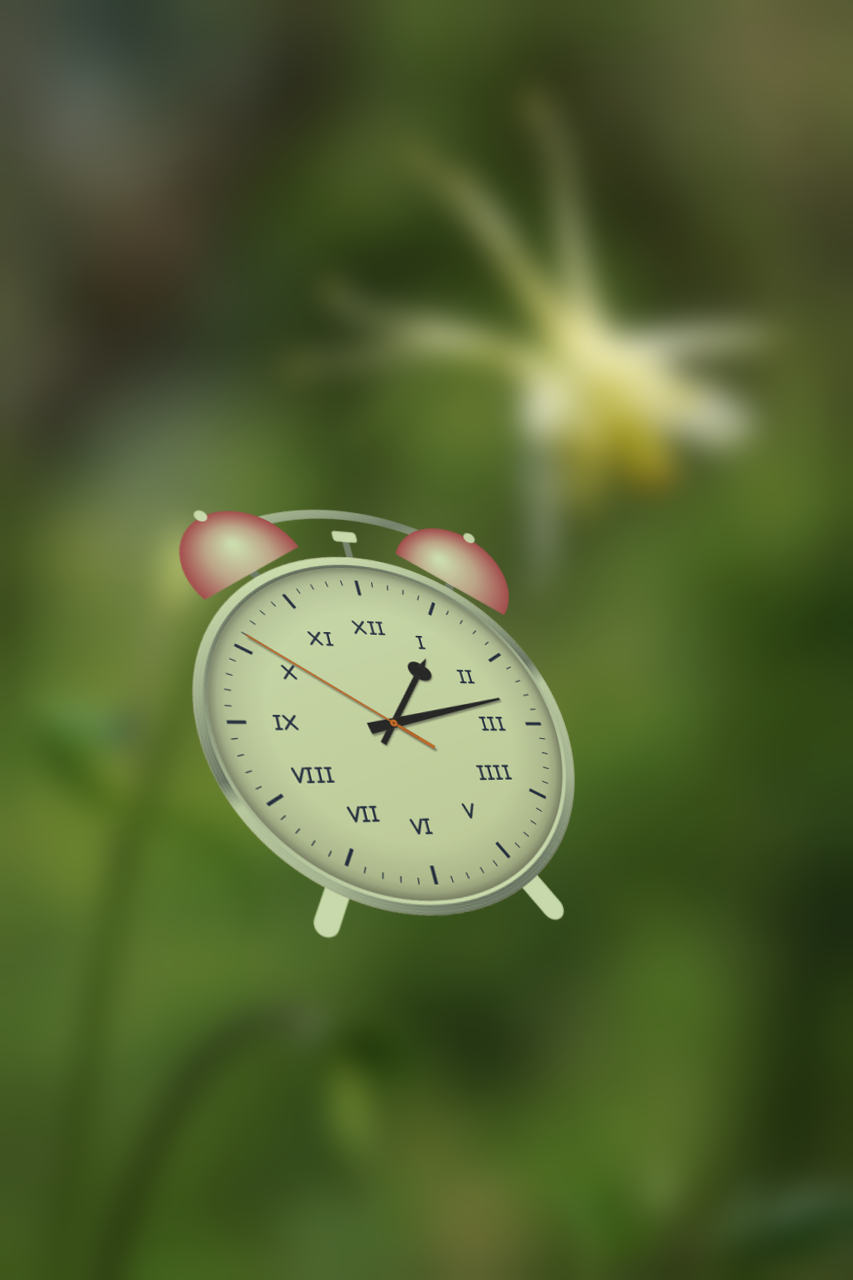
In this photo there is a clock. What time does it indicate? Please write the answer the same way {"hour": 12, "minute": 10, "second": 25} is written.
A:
{"hour": 1, "minute": 12, "second": 51}
